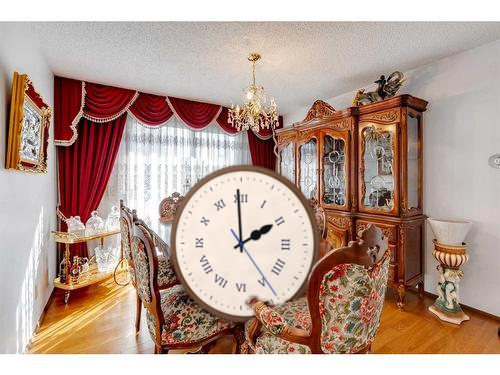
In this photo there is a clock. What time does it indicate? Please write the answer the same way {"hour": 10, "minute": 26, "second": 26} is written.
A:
{"hour": 1, "minute": 59, "second": 24}
